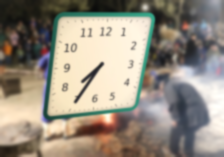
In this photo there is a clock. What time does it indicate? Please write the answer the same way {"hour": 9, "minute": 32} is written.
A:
{"hour": 7, "minute": 35}
